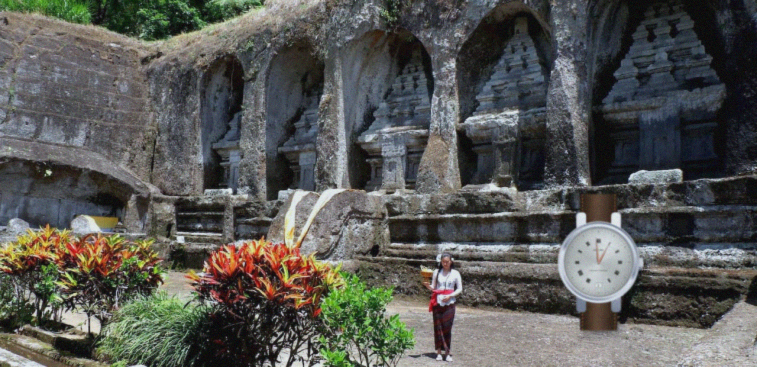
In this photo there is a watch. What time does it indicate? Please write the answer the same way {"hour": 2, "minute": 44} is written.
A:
{"hour": 12, "minute": 59}
